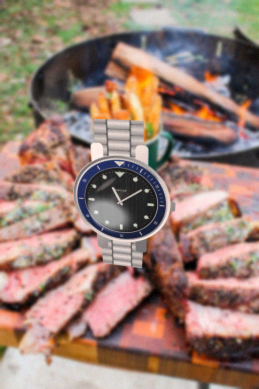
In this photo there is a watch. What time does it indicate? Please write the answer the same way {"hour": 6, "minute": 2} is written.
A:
{"hour": 11, "minute": 9}
